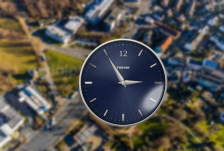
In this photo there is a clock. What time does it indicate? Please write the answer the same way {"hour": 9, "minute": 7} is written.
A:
{"hour": 2, "minute": 55}
